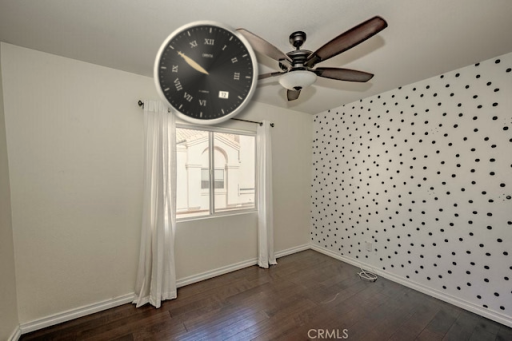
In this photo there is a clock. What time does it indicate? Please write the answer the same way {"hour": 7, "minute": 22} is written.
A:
{"hour": 9, "minute": 50}
